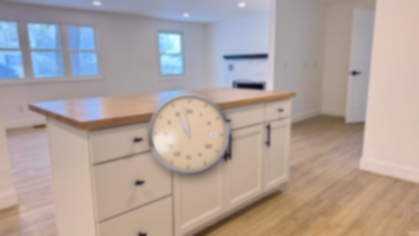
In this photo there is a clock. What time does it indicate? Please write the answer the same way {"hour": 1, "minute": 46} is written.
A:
{"hour": 10, "minute": 58}
